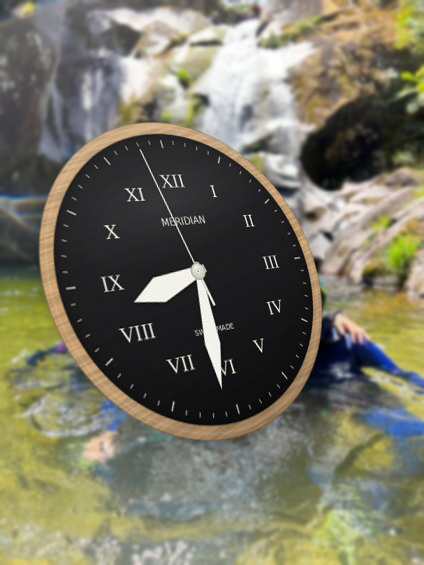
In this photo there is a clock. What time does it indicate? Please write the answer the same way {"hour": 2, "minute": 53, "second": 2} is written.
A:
{"hour": 8, "minute": 30, "second": 58}
